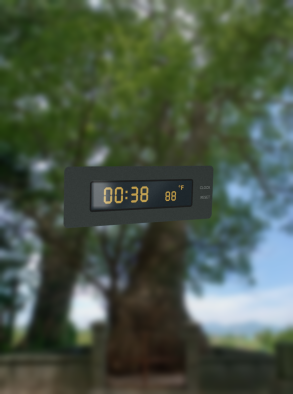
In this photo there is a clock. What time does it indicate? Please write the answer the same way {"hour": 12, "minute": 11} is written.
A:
{"hour": 0, "minute": 38}
